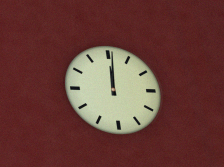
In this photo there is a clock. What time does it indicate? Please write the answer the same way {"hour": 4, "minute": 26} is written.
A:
{"hour": 12, "minute": 1}
